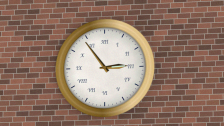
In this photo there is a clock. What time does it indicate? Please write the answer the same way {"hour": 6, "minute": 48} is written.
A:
{"hour": 2, "minute": 54}
